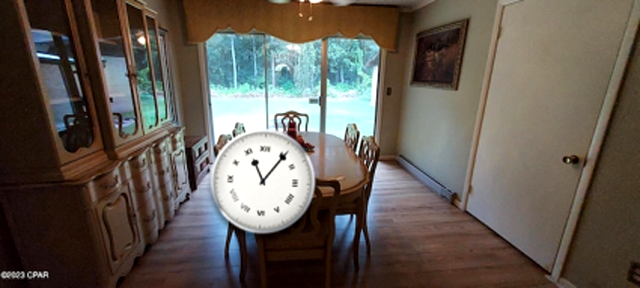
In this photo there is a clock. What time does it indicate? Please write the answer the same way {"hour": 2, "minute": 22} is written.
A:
{"hour": 11, "minute": 6}
